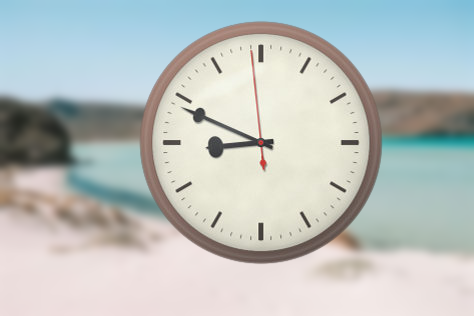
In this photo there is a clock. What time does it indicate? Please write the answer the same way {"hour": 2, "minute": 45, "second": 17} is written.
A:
{"hour": 8, "minute": 48, "second": 59}
